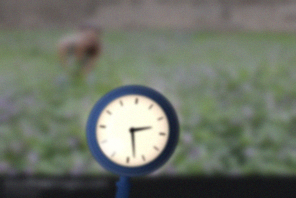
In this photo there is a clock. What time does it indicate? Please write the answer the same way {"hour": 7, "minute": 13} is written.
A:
{"hour": 2, "minute": 28}
